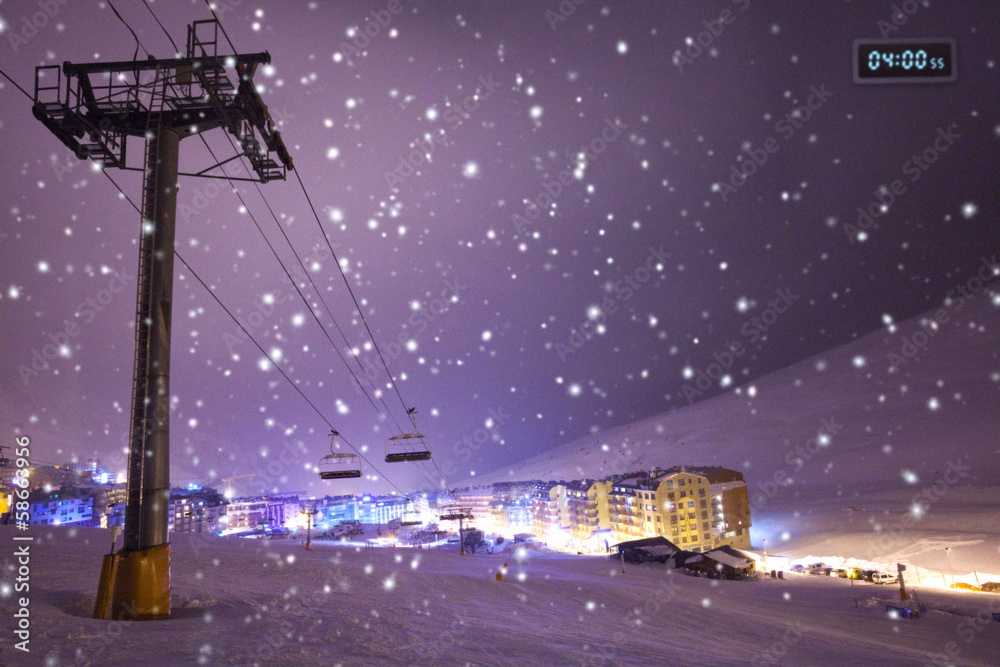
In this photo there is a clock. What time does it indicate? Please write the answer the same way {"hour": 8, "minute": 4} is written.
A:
{"hour": 4, "minute": 0}
